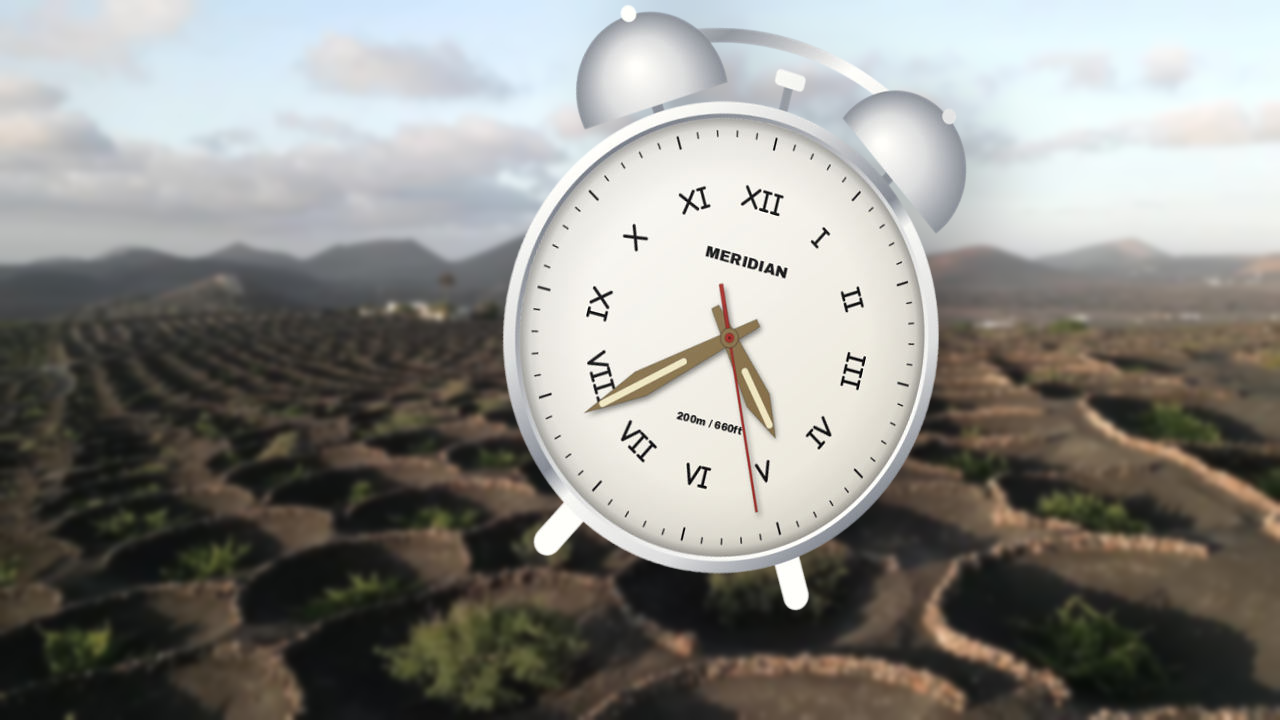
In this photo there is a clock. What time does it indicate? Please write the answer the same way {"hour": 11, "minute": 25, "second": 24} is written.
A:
{"hour": 4, "minute": 38, "second": 26}
